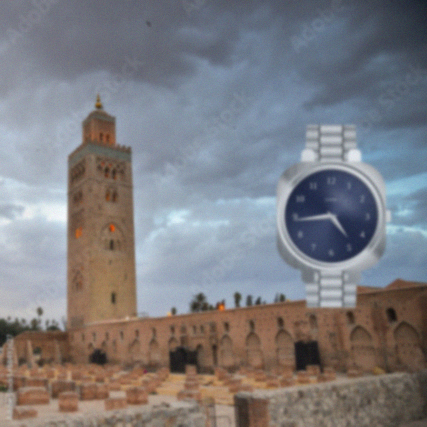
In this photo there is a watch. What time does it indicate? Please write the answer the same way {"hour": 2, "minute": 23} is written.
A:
{"hour": 4, "minute": 44}
